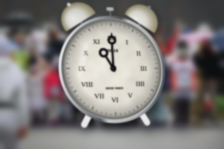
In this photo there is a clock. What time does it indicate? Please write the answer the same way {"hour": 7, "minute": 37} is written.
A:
{"hour": 11, "minute": 0}
